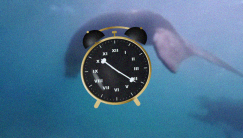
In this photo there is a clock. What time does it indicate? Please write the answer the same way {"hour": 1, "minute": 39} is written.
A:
{"hour": 10, "minute": 21}
